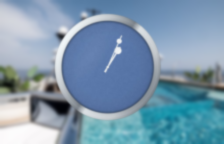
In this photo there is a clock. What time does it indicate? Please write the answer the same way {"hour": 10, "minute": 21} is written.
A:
{"hour": 1, "minute": 4}
